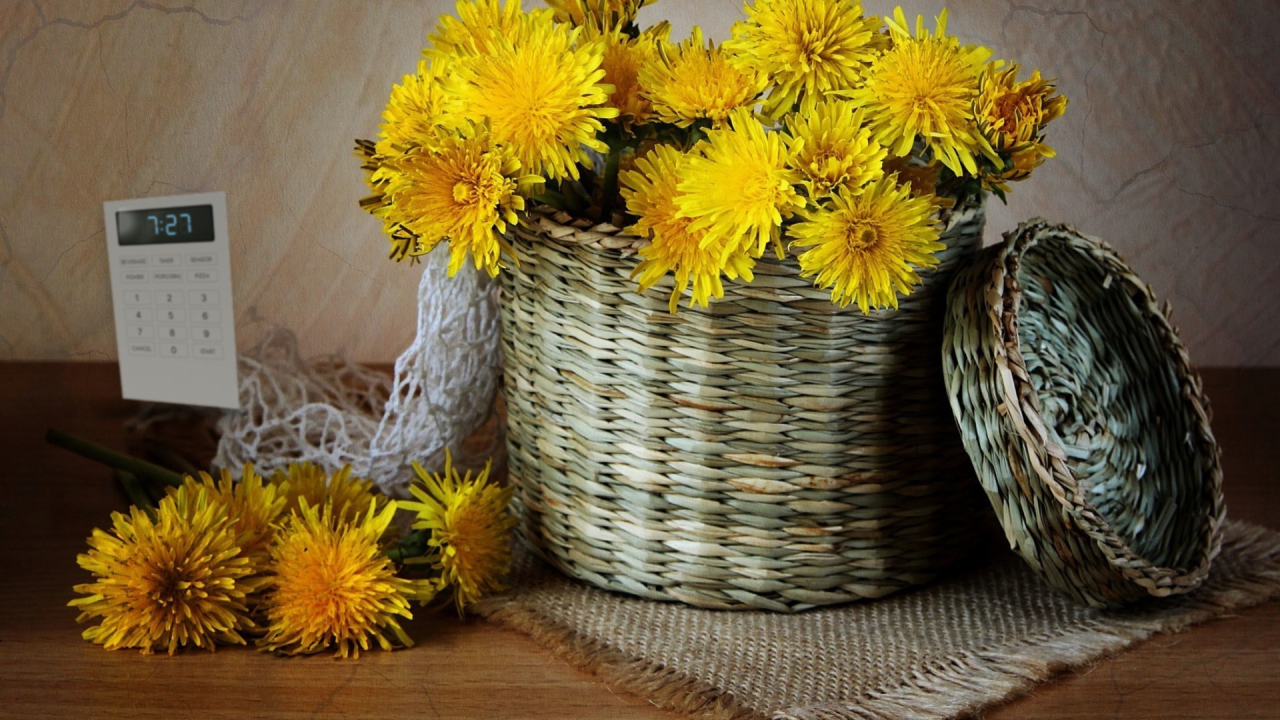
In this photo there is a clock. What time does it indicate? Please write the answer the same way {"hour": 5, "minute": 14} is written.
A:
{"hour": 7, "minute": 27}
